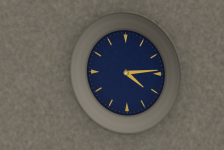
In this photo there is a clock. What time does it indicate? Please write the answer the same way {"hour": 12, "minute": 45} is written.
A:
{"hour": 4, "minute": 14}
